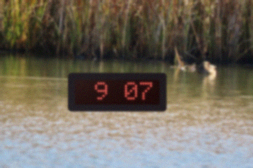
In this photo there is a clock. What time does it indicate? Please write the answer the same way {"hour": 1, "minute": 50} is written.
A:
{"hour": 9, "minute": 7}
